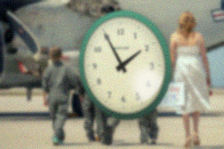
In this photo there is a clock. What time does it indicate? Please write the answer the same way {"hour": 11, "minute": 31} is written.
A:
{"hour": 1, "minute": 55}
